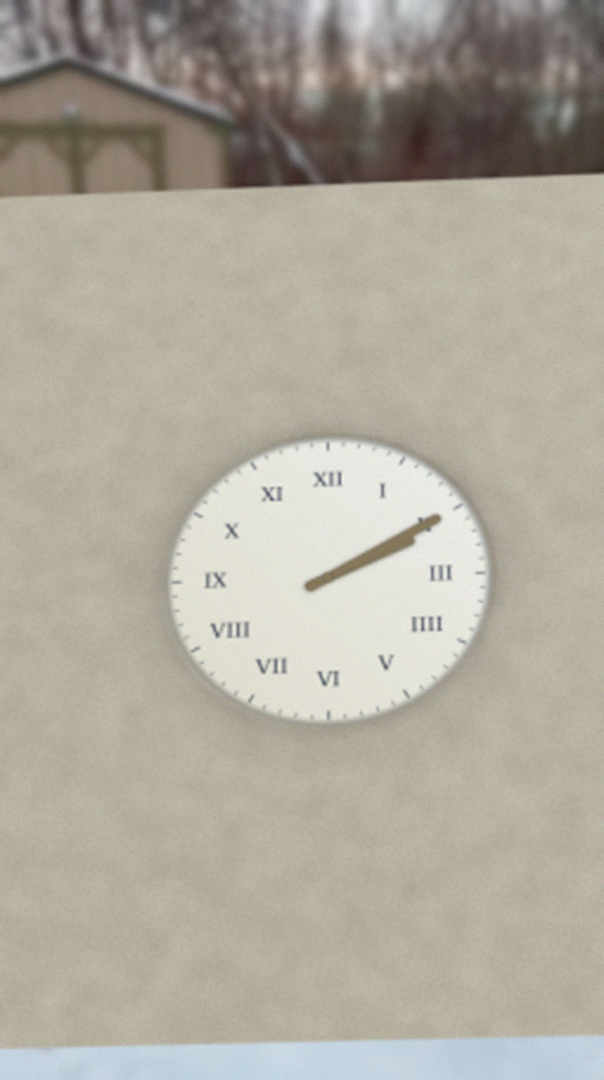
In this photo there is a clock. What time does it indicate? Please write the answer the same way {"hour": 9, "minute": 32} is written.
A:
{"hour": 2, "minute": 10}
